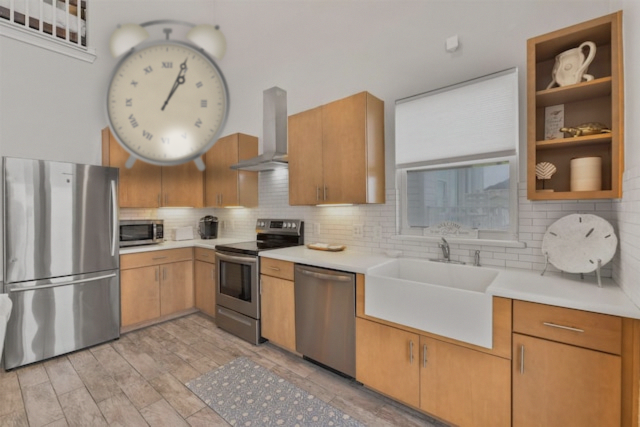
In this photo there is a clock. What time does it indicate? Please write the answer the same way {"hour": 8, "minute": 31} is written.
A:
{"hour": 1, "minute": 4}
